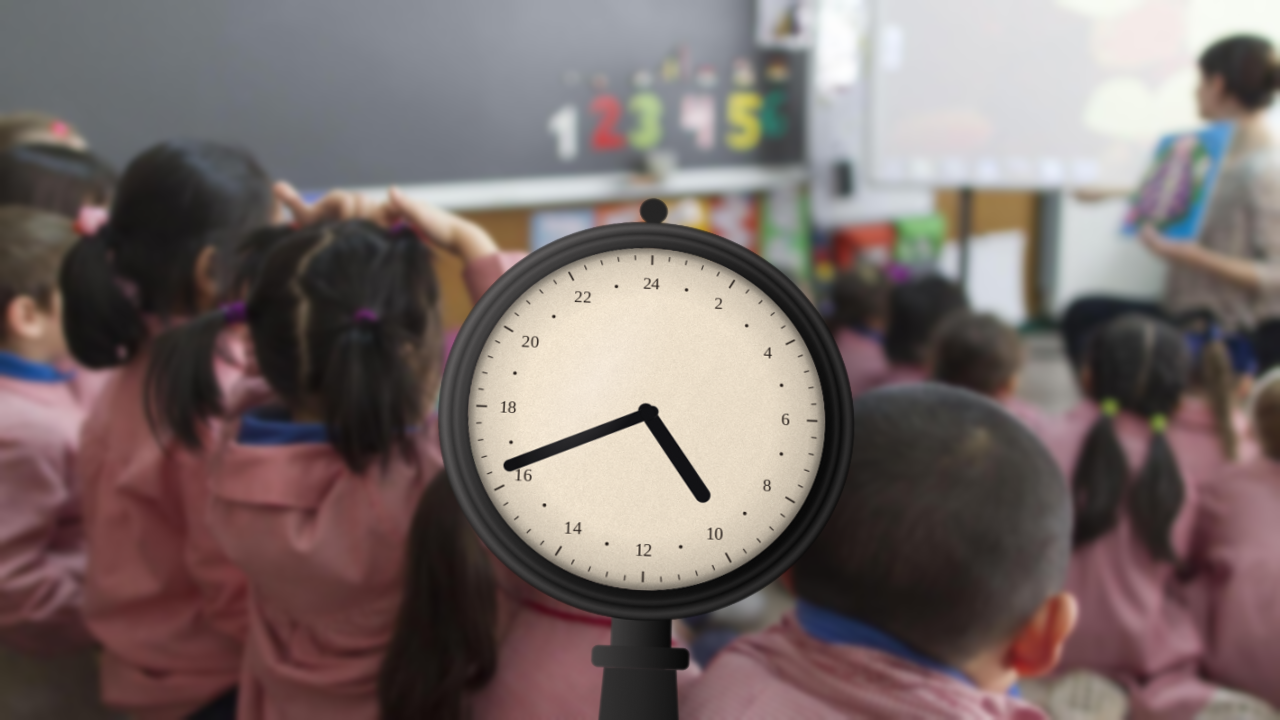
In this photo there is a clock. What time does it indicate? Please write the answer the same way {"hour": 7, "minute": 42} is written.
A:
{"hour": 9, "minute": 41}
